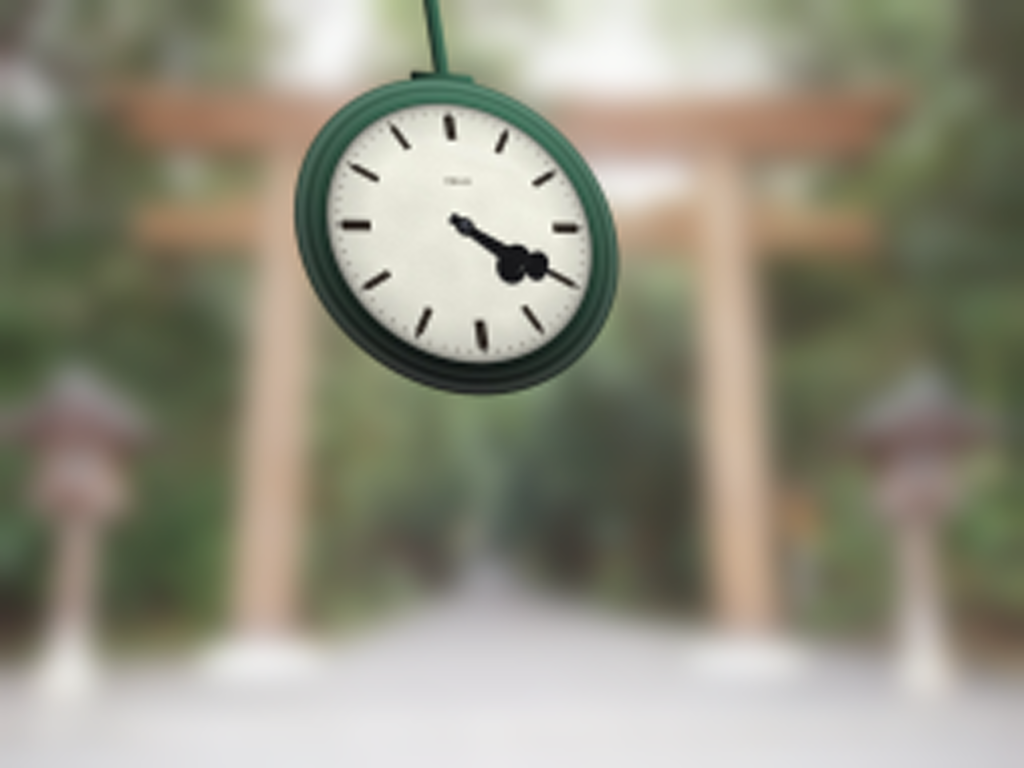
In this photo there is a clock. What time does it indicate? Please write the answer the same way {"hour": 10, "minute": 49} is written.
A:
{"hour": 4, "minute": 20}
